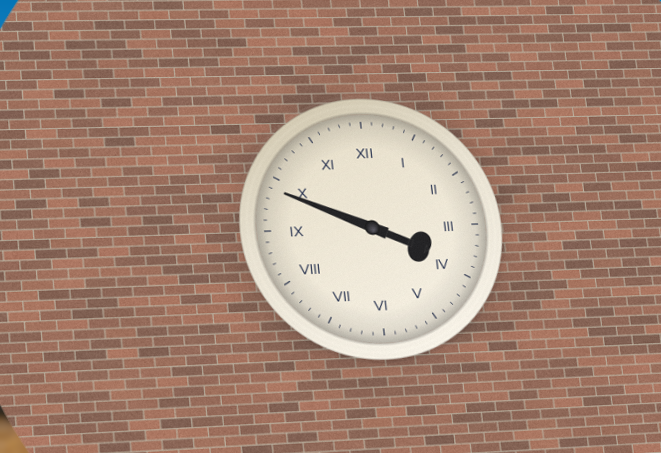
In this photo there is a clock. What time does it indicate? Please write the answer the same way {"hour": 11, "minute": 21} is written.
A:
{"hour": 3, "minute": 49}
